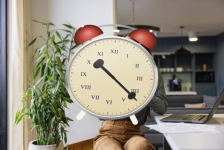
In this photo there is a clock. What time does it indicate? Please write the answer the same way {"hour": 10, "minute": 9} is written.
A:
{"hour": 10, "minute": 22}
